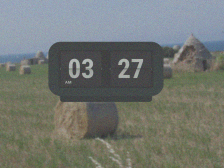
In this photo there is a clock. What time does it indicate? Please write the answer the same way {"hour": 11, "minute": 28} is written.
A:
{"hour": 3, "minute": 27}
